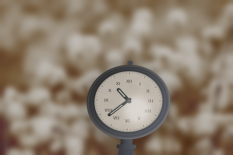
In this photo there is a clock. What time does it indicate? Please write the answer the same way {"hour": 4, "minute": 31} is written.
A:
{"hour": 10, "minute": 38}
